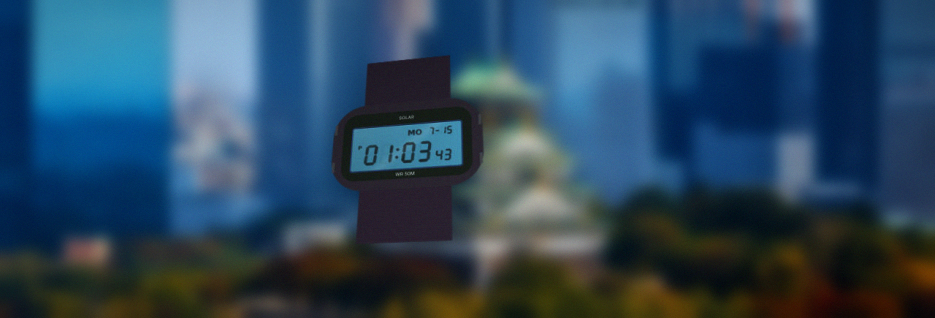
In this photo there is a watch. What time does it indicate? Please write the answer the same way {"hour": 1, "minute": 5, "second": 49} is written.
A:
{"hour": 1, "minute": 3, "second": 43}
